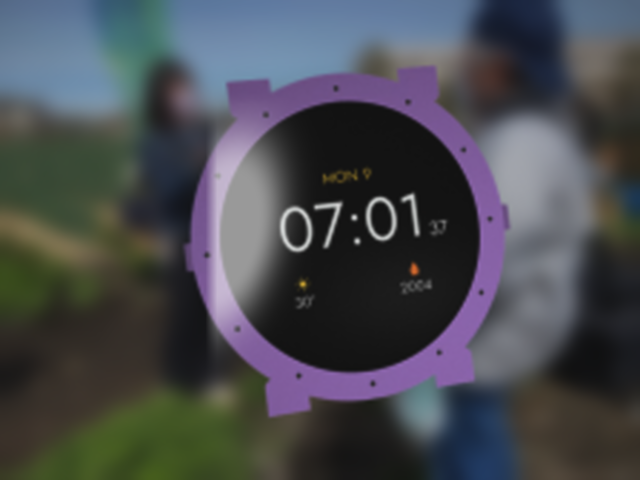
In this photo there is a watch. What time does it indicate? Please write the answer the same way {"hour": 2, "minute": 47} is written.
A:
{"hour": 7, "minute": 1}
